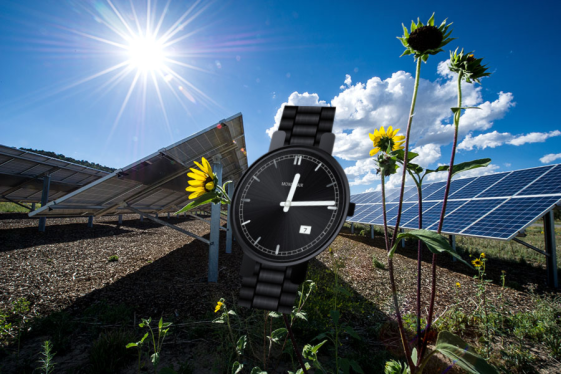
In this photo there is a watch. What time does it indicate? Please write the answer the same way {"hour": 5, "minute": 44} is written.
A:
{"hour": 12, "minute": 14}
